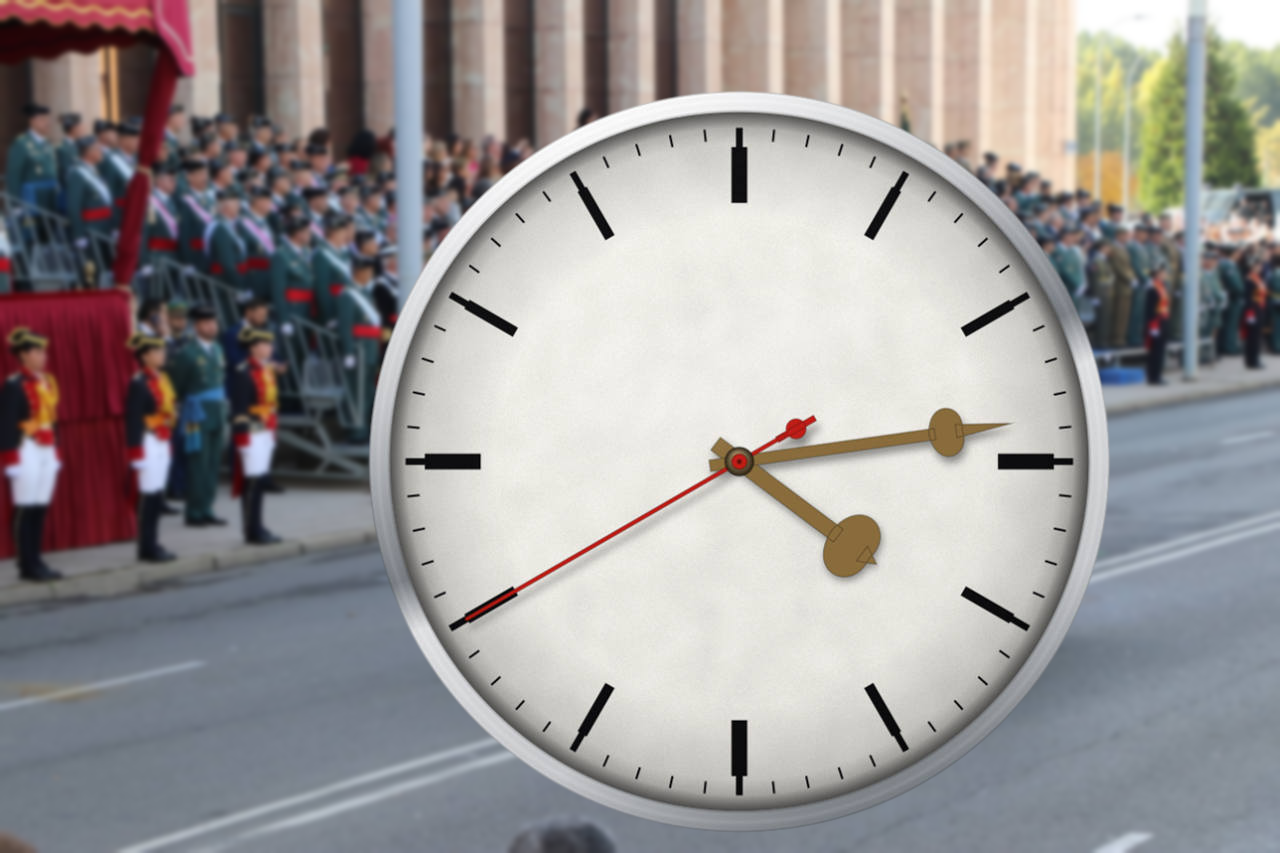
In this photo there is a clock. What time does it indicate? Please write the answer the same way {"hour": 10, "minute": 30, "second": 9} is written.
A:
{"hour": 4, "minute": 13, "second": 40}
